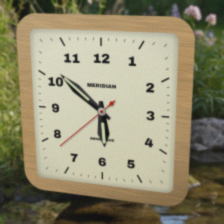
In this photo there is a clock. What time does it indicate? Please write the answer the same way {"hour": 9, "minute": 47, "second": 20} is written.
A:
{"hour": 5, "minute": 51, "second": 38}
